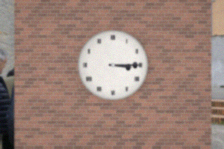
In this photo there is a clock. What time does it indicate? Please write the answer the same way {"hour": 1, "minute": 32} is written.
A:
{"hour": 3, "minute": 15}
